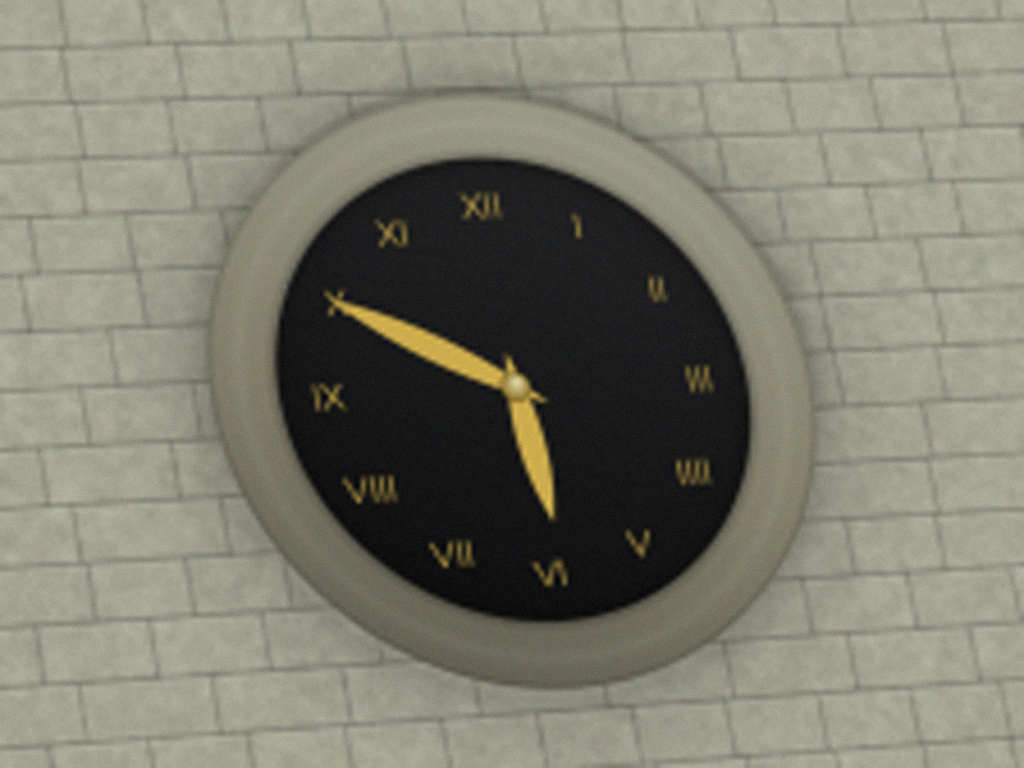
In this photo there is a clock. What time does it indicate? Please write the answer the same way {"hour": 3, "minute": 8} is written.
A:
{"hour": 5, "minute": 50}
